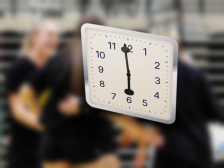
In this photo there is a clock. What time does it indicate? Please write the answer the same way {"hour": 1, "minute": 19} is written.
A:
{"hour": 5, "minute": 59}
